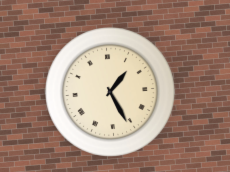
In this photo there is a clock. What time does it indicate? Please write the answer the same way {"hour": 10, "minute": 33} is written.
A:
{"hour": 1, "minute": 26}
